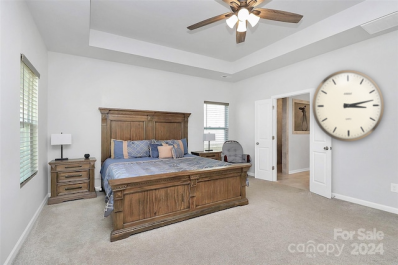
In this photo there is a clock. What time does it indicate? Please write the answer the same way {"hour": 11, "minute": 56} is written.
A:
{"hour": 3, "minute": 13}
